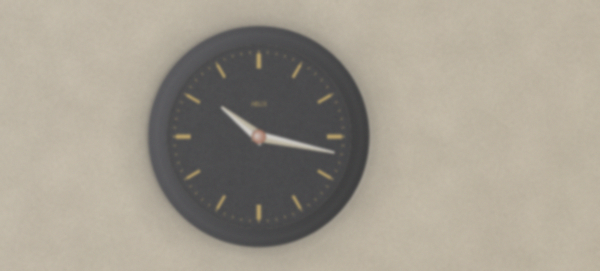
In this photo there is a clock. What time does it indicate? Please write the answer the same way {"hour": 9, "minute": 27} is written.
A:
{"hour": 10, "minute": 17}
